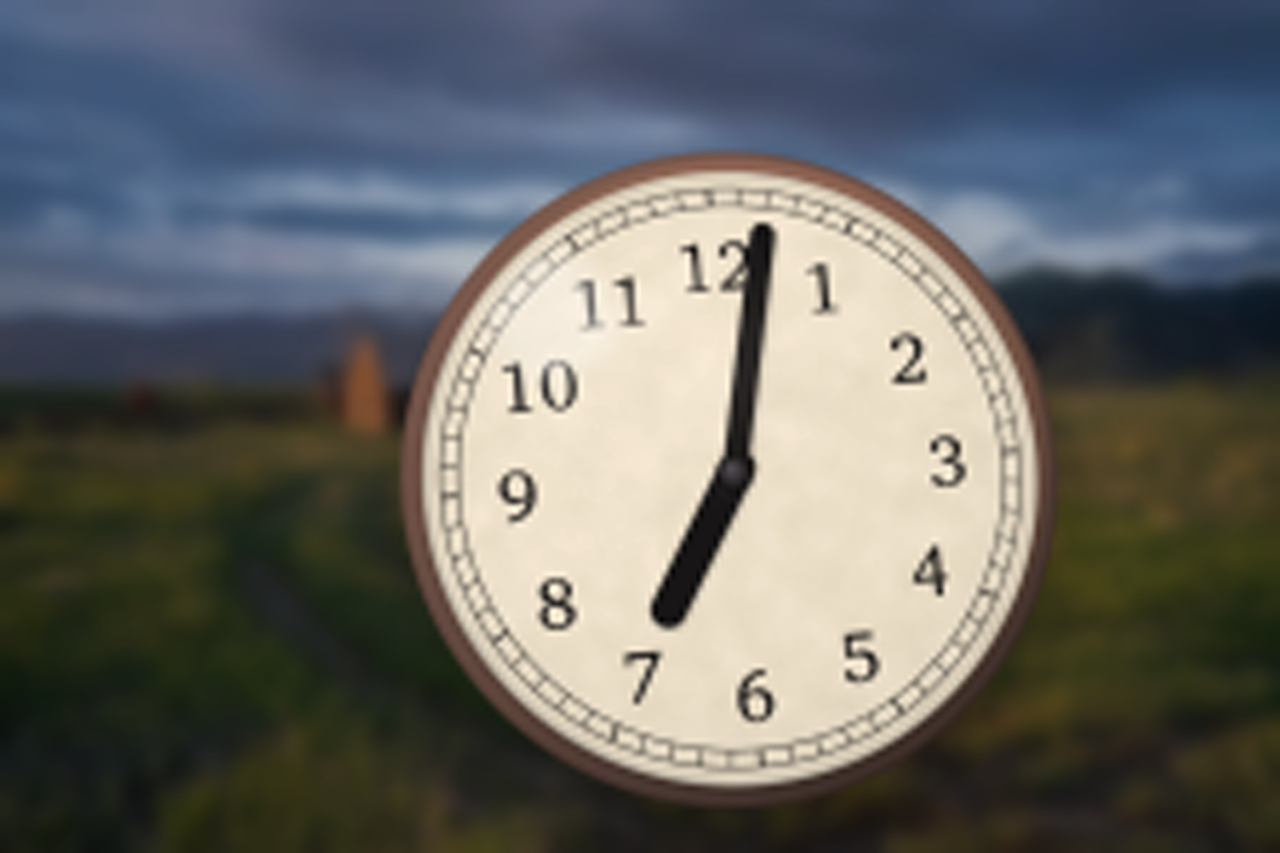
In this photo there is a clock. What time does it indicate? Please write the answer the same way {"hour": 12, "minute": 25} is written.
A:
{"hour": 7, "minute": 2}
